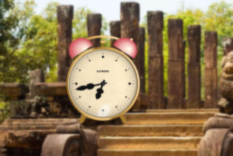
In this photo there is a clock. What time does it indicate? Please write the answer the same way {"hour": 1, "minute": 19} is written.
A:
{"hour": 6, "minute": 43}
